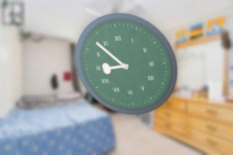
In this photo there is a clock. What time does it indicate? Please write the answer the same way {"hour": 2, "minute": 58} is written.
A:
{"hour": 8, "minute": 53}
